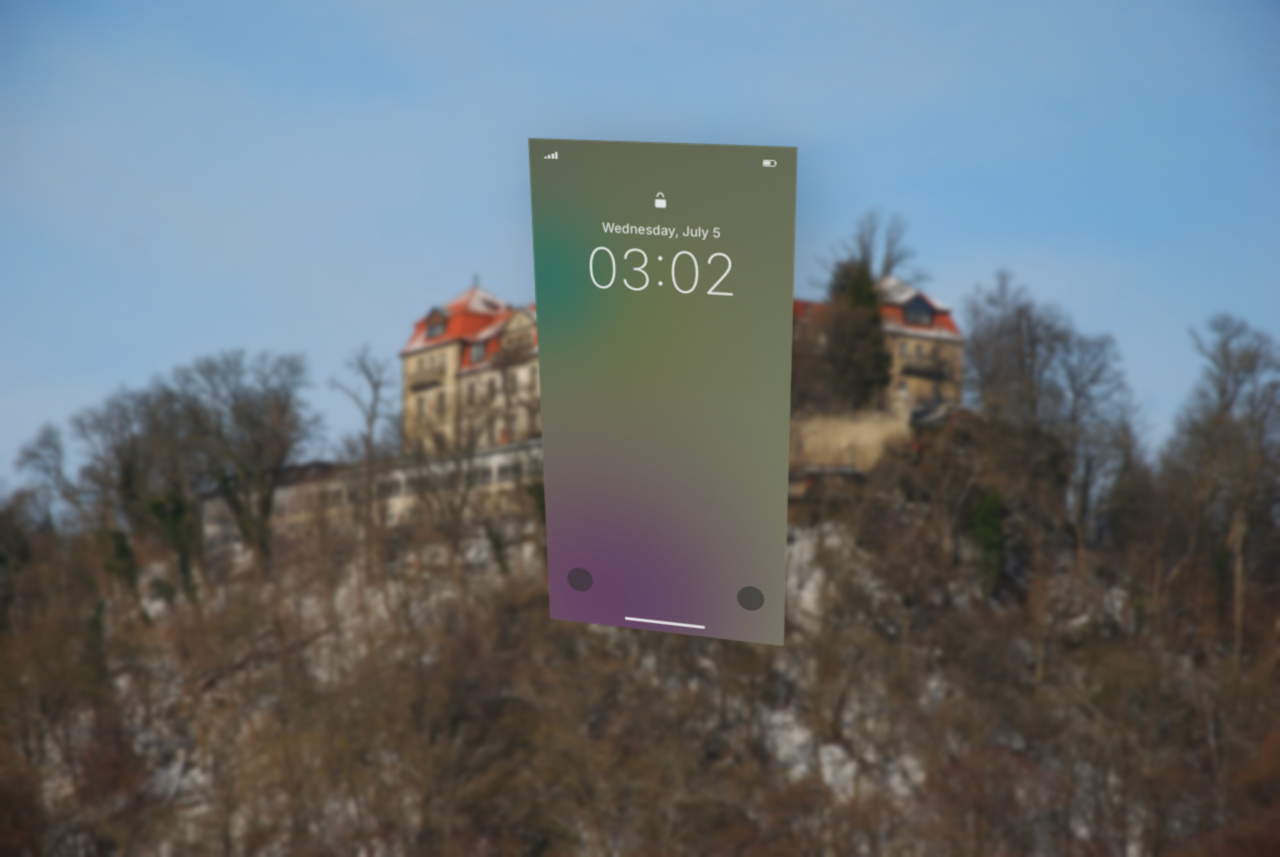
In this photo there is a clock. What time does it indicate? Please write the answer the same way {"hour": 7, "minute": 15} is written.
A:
{"hour": 3, "minute": 2}
